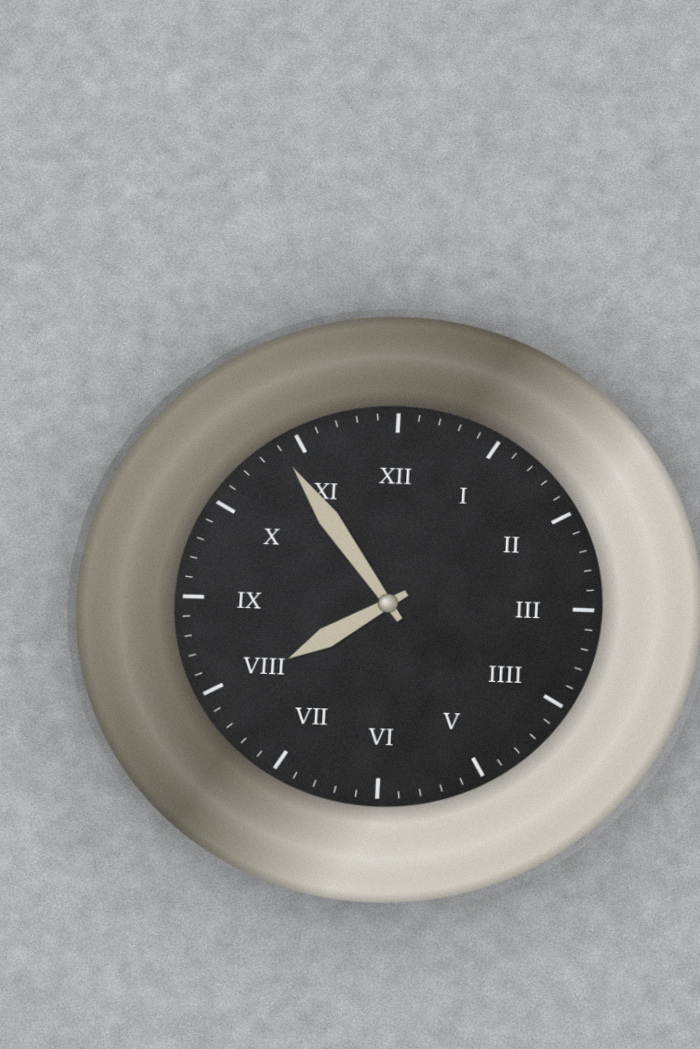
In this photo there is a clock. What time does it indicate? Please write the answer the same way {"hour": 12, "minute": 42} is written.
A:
{"hour": 7, "minute": 54}
